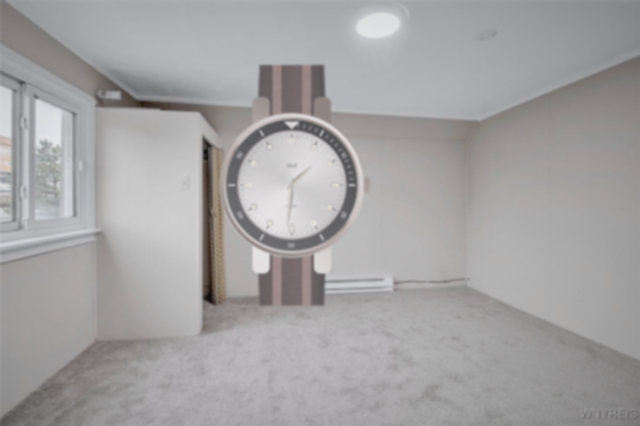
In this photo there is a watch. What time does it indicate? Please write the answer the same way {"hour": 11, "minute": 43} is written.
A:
{"hour": 1, "minute": 31}
